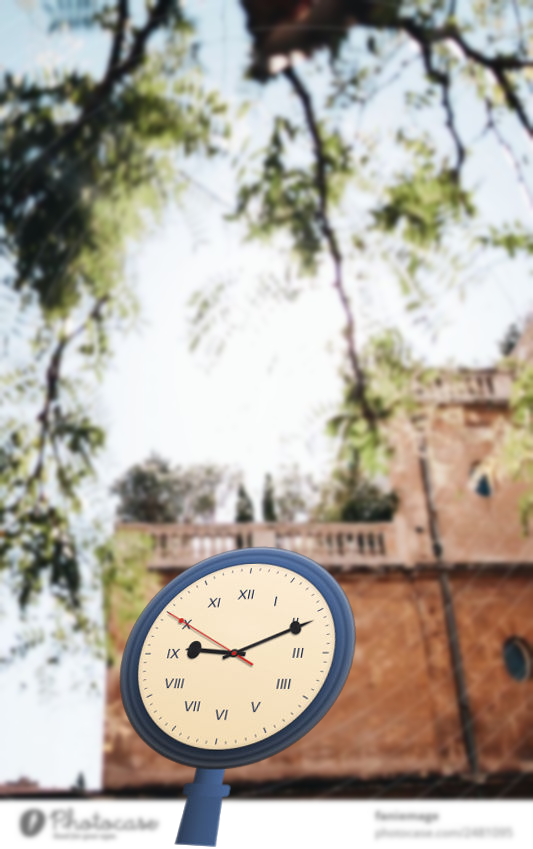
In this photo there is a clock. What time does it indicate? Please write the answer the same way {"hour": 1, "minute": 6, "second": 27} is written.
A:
{"hour": 9, "minute": 10, "second": 50}
